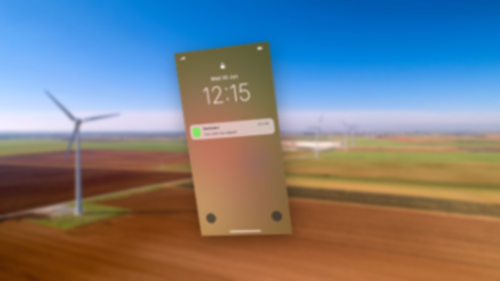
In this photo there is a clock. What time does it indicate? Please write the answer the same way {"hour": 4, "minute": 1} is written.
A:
{"hour": 12, "minute": 15}
